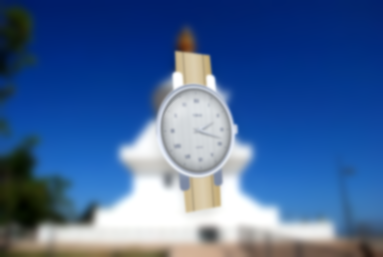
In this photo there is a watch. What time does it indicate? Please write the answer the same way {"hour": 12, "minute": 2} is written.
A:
{"hour": 2, "minute": 18}
